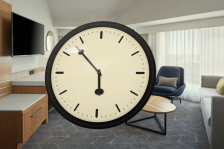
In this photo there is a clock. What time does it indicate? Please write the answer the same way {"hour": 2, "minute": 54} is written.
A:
{"hour": 5, "minute": 53}
